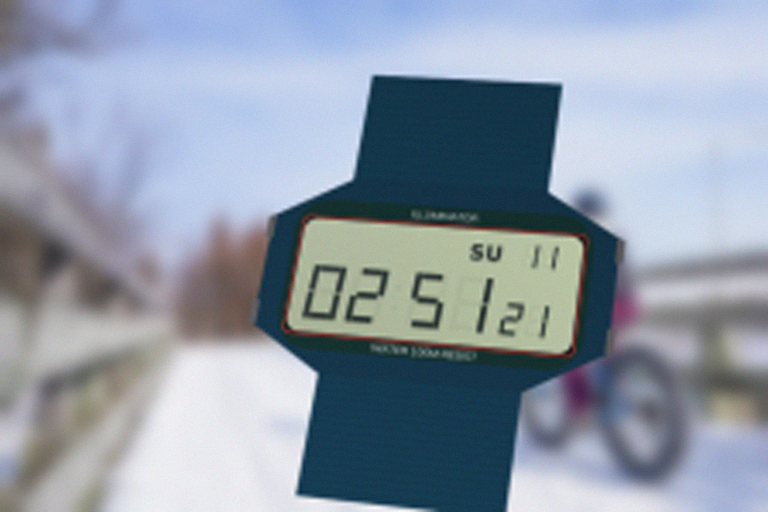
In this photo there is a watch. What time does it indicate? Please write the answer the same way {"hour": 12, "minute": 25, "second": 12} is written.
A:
{"hour": 2, "minute": 51, "second": 21}
